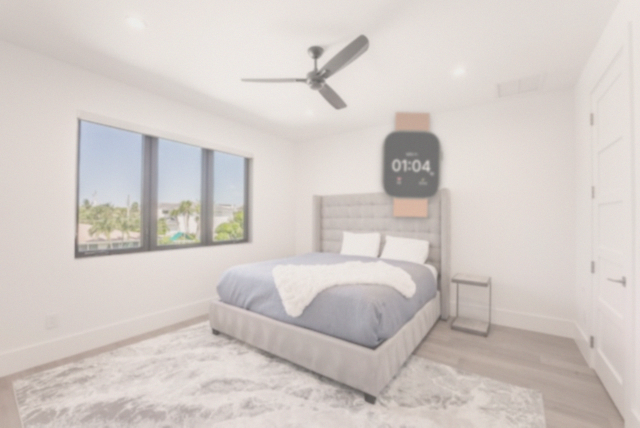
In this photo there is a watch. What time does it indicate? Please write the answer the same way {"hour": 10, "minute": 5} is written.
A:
{"hour": 1, "minute": 4}
